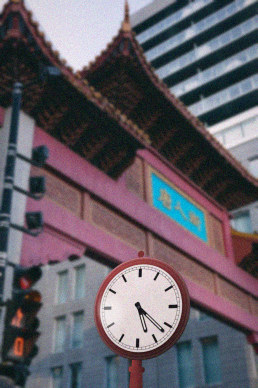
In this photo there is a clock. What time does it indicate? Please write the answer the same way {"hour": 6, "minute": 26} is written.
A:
{"hour": 5, "minute": 22}
